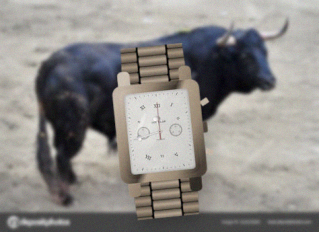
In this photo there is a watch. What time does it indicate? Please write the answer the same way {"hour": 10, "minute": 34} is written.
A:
{"hour": 11, "minute": 43}
